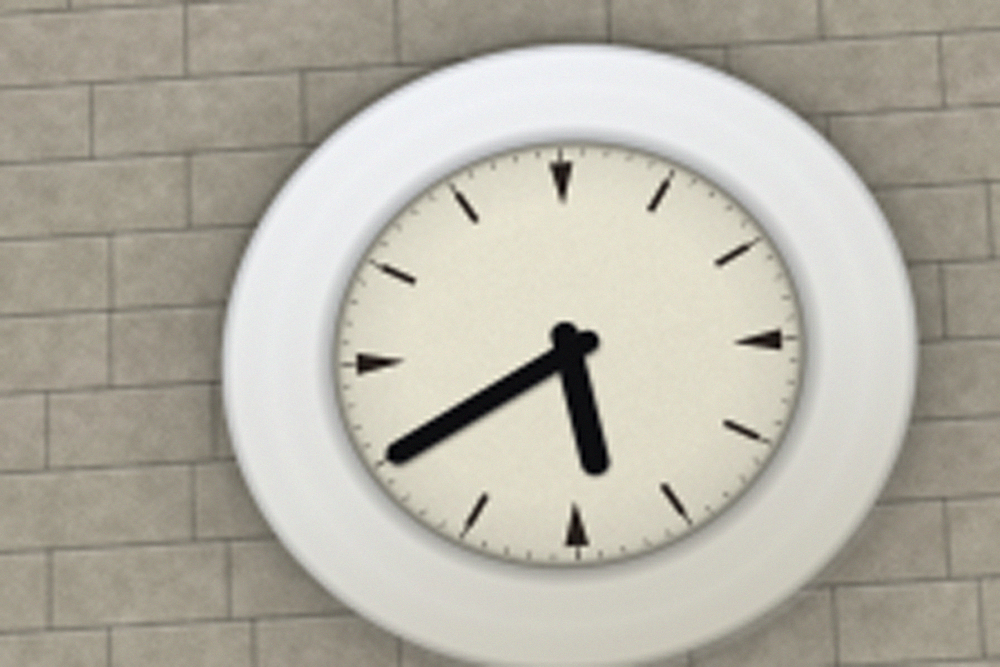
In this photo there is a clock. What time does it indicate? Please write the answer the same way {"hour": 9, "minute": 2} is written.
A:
{"hour": 5, "minute": 40}
